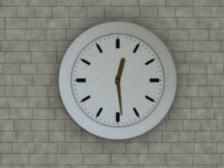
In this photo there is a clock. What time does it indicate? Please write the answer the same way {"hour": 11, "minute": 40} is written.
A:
{"hour": 12, "minute": 29}
